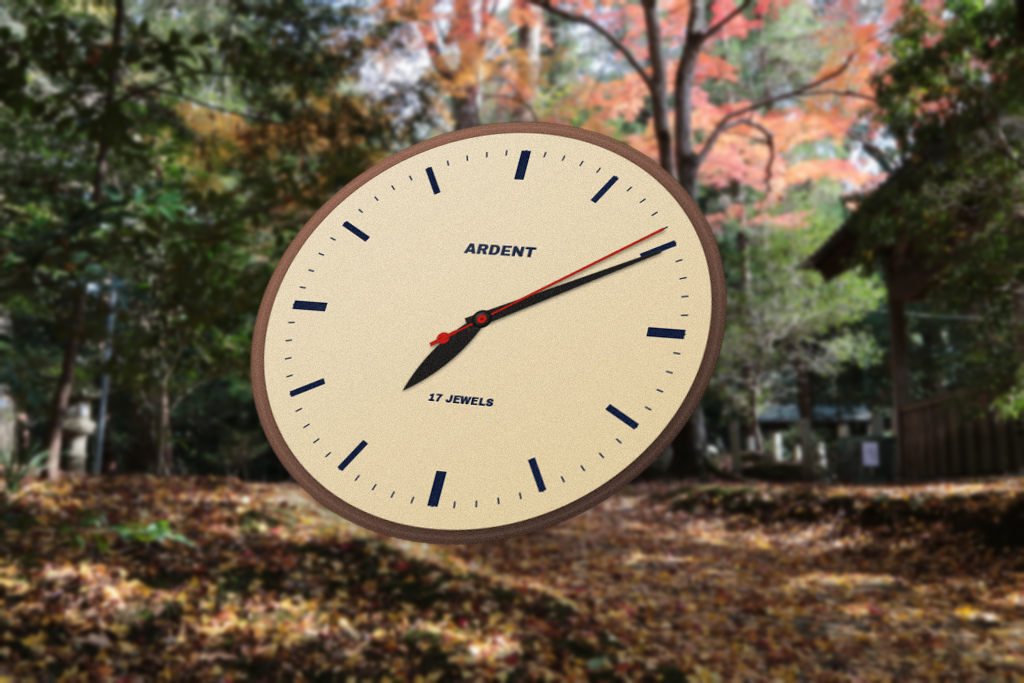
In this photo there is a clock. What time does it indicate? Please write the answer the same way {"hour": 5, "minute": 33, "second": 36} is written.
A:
{"hour": 7, "minute": 10, "second": 9}
